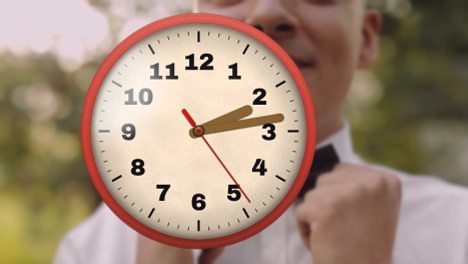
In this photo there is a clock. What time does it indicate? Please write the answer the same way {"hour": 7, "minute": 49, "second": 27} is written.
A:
{"hour": 2, "minute": 13, "second": 24}
